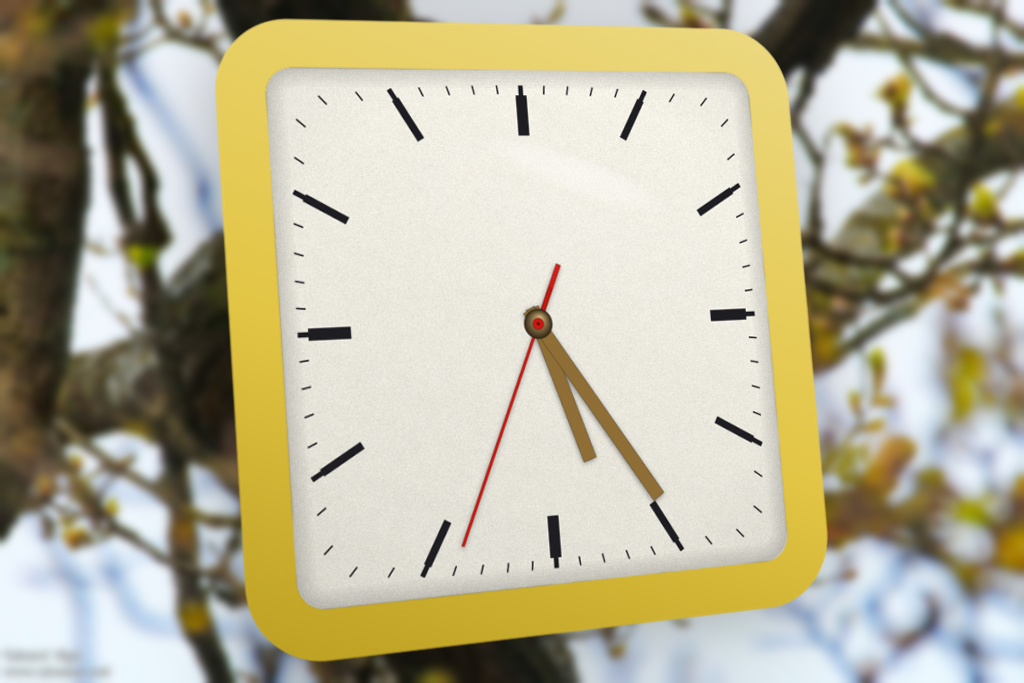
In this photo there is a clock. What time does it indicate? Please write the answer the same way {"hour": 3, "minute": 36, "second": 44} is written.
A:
{"hour": 5, "minute": 24, "second": 34}
